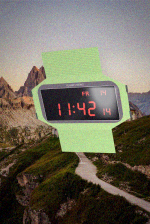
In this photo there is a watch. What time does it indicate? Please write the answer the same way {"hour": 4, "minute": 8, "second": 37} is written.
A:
{"hour": 11, "minute": 42, "second": 14}
